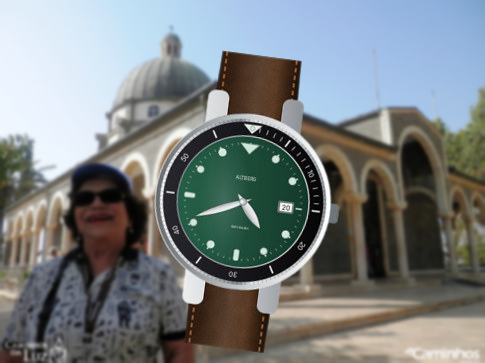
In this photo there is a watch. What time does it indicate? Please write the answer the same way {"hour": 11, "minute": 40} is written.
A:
{"hour": 4, "minute": 41}
